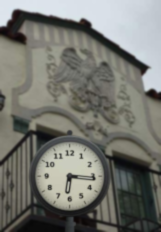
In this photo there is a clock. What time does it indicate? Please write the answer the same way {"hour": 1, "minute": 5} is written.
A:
{"hour": 6, "minute": 16}
